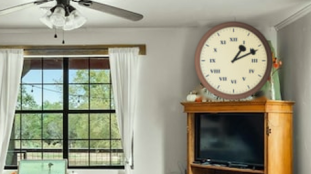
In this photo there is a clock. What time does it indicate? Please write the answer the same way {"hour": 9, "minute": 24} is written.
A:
{"hour": 1, "minute": 11}
